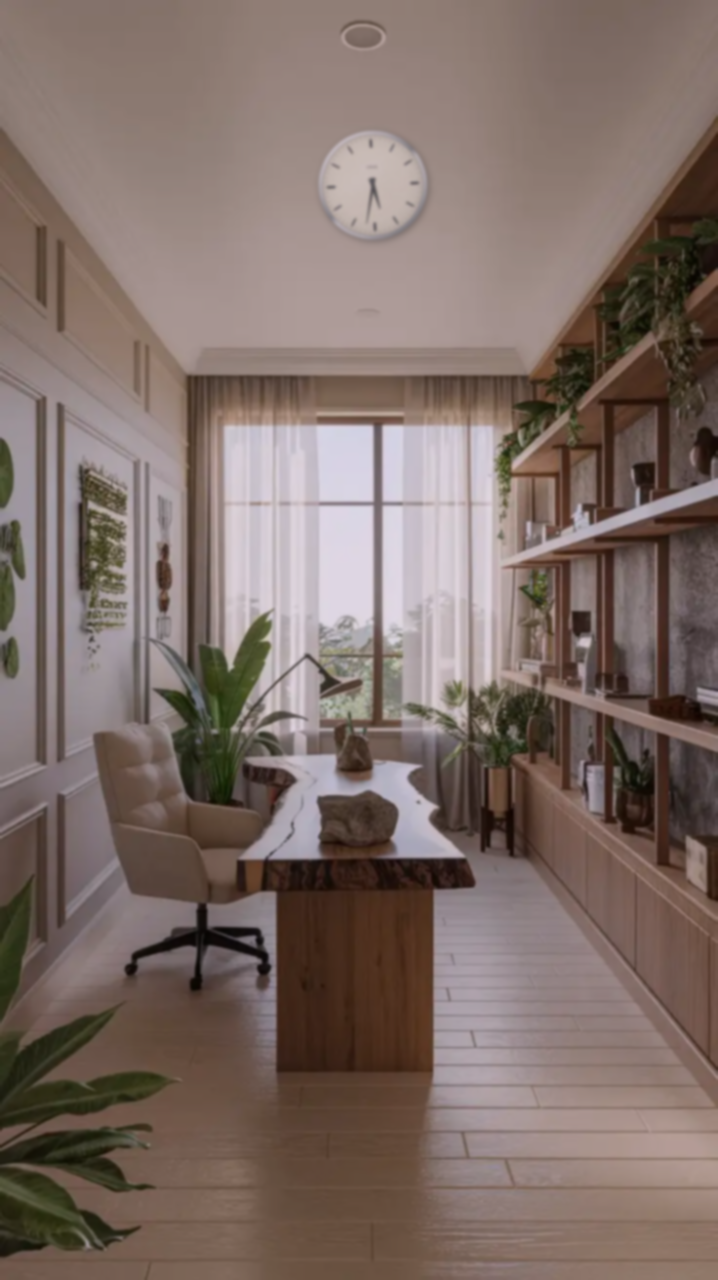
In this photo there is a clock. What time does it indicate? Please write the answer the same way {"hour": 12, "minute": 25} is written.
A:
{"hour": 5, "minute": 32}
